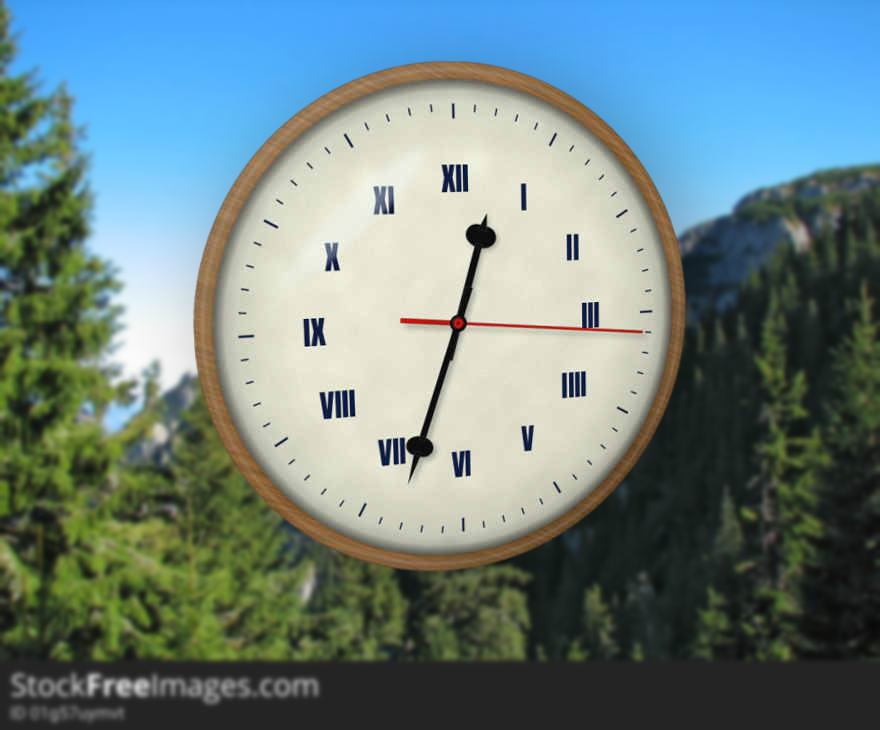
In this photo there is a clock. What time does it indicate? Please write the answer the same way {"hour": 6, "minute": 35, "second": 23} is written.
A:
{"hour": 12, "minute": 33, "second": 16}
